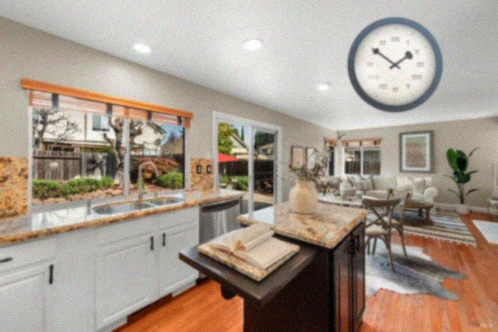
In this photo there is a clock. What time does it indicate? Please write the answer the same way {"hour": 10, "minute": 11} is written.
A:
{"hour": 1, "minute": 51}
